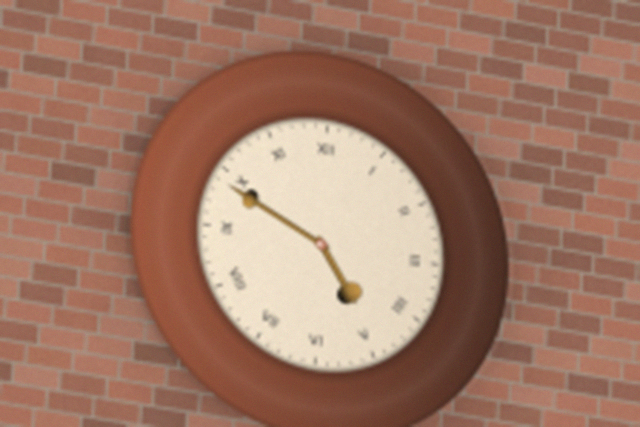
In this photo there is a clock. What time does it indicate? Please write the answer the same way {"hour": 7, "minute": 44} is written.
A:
{"hour": 4, "minute": 49}
